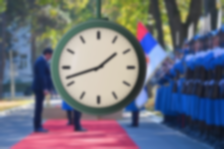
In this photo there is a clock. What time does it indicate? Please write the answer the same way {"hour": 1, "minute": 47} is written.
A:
{"hour": 1, "minute": 42}
